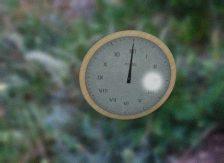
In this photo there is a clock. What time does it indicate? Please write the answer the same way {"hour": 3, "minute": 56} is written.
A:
{"hour": 12, "minute": 0}
